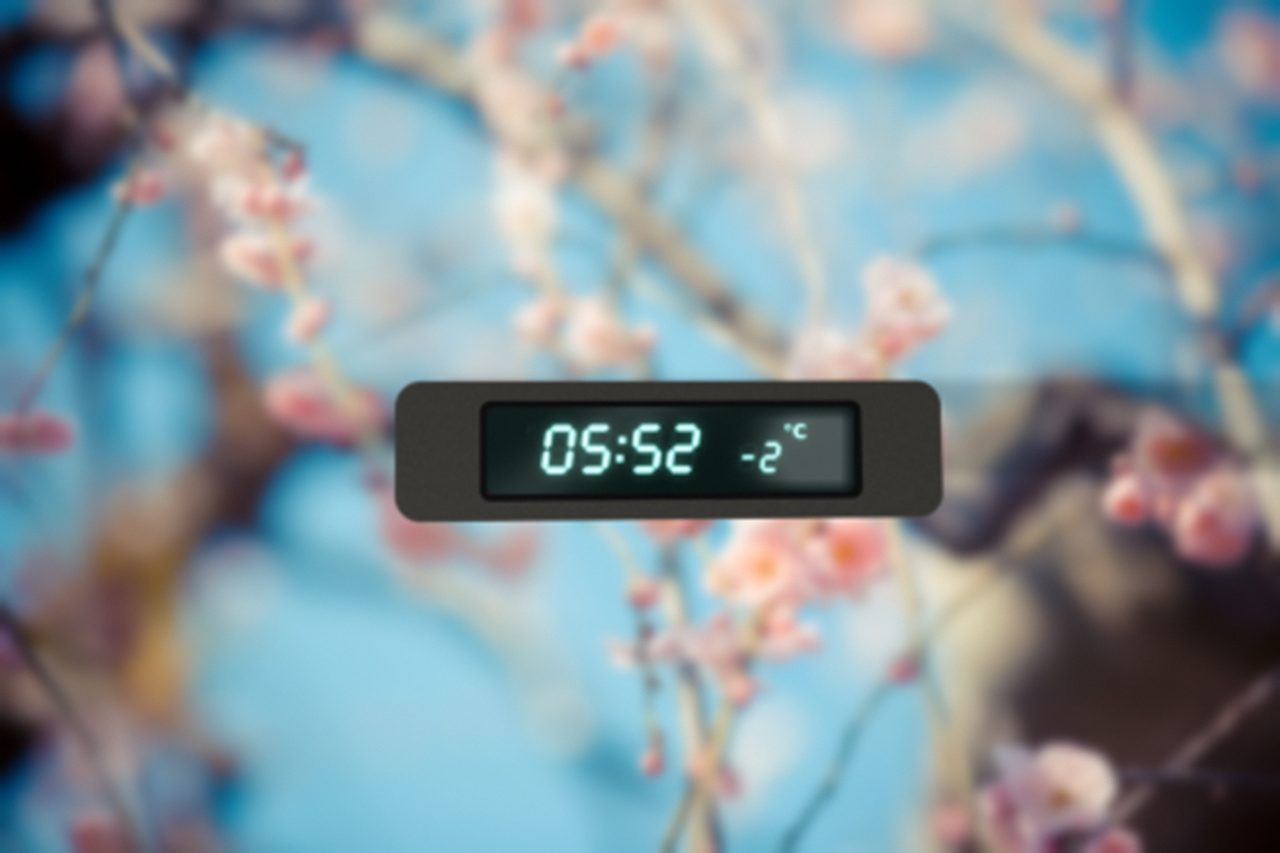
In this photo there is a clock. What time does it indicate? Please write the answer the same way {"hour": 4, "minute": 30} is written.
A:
{"hour": 5, "minute": 52}
